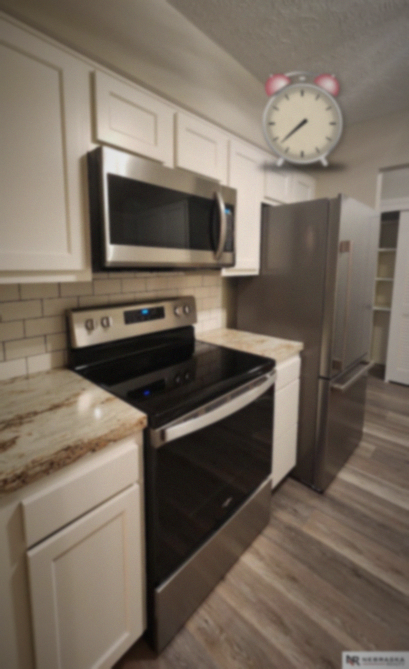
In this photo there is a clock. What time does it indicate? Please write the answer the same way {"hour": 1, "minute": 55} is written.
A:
{"hour": 7, "minute": 38}
